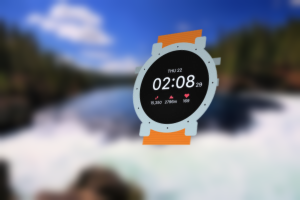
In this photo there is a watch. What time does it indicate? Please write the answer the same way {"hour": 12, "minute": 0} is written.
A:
{"hour": 2, "minute": 8}
